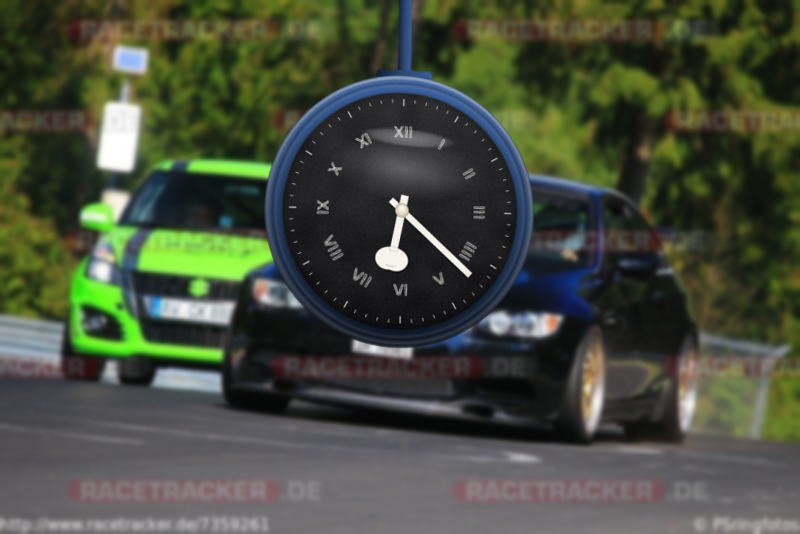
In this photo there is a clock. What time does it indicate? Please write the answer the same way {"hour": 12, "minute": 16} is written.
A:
{"hour": 6, "minute": 22}
